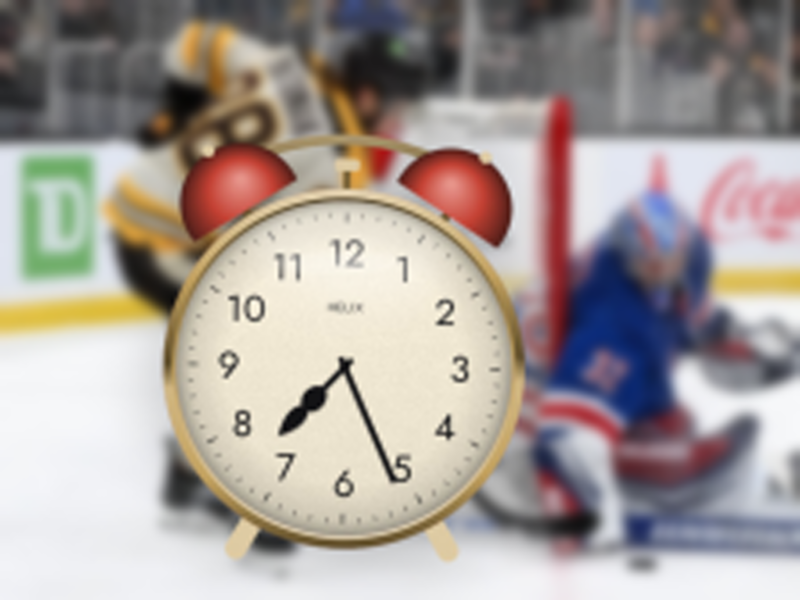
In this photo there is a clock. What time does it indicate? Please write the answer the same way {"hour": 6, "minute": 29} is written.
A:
{"hour": 7, "minute": 26}
